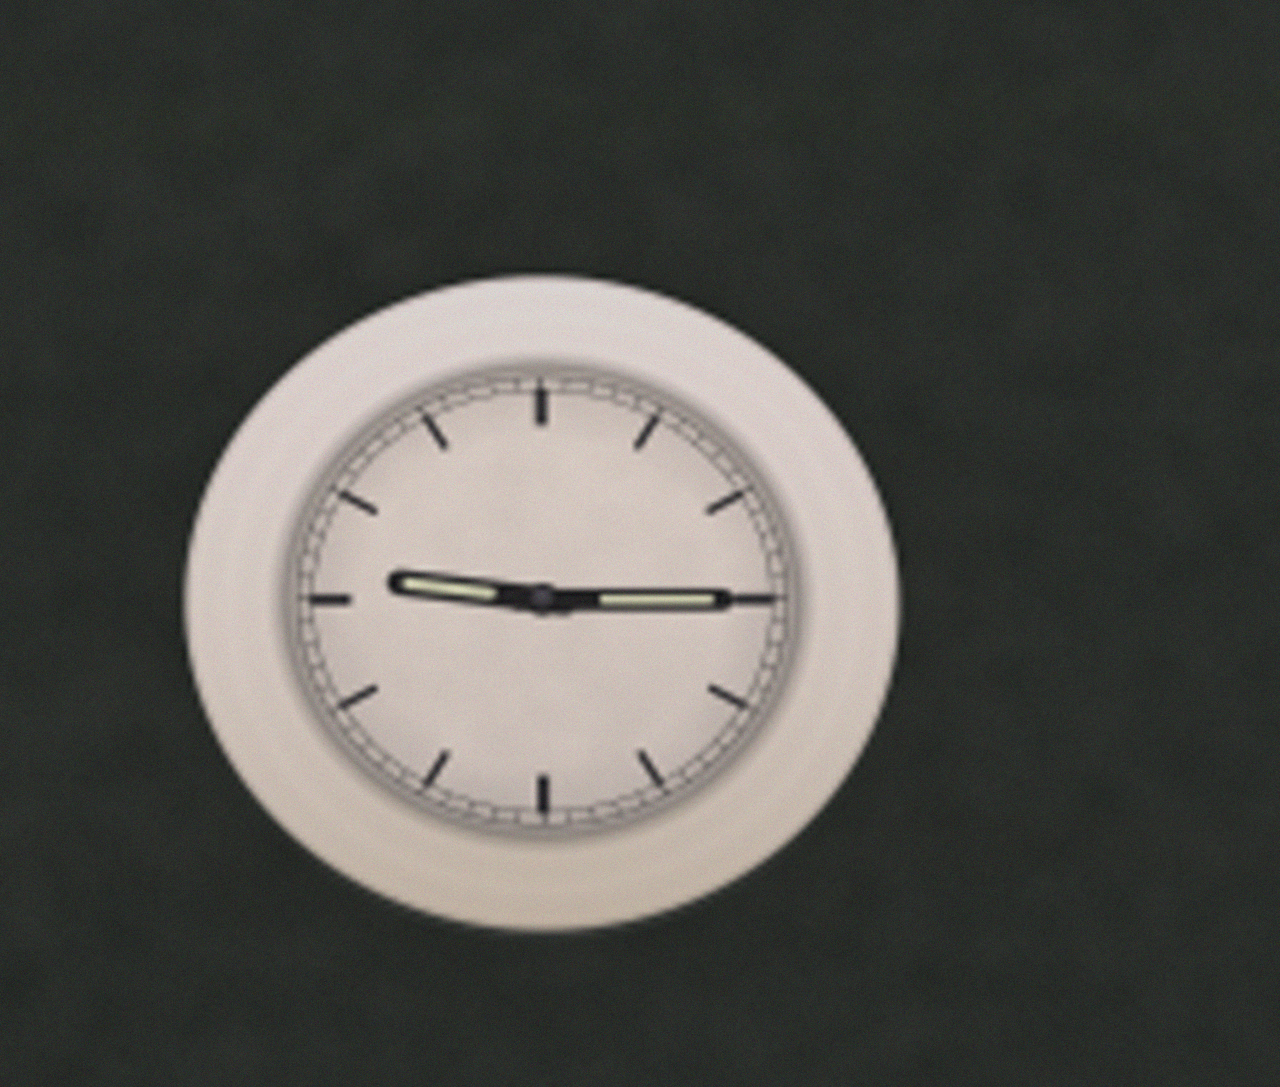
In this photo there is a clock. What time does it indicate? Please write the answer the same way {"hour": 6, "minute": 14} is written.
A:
{"hour": 9, "minute": 15}
